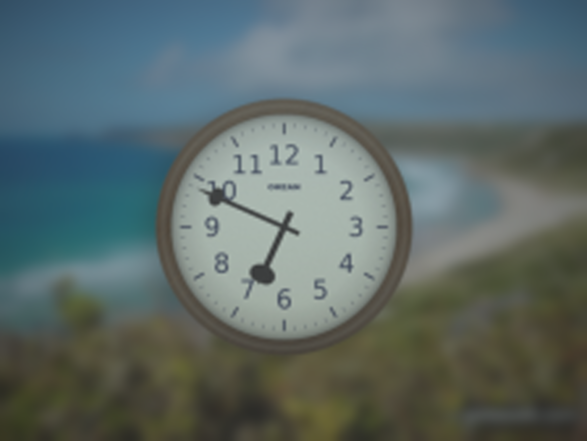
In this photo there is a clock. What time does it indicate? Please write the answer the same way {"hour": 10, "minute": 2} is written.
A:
{"hour": 6, "minute": 49}
